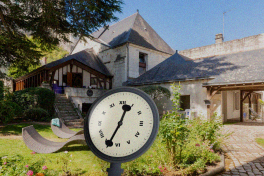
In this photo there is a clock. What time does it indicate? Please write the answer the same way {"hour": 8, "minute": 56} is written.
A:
{"hour": 12, "minute": 34}
